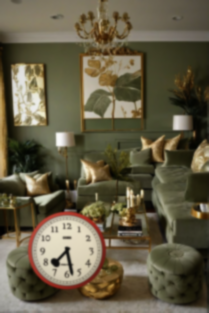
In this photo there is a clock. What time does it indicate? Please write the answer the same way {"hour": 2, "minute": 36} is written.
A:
{"hour": 7, "minute": 28}
